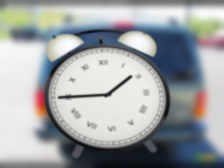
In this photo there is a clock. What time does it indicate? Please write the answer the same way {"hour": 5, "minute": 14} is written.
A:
{"hour": 1, "minute": 45}
